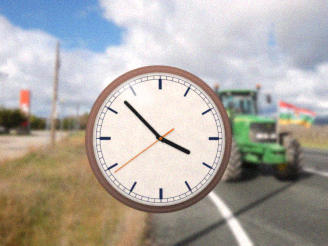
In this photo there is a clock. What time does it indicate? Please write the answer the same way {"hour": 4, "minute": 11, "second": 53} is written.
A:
{"hour": 3, "minute": 52, "second": 39}
